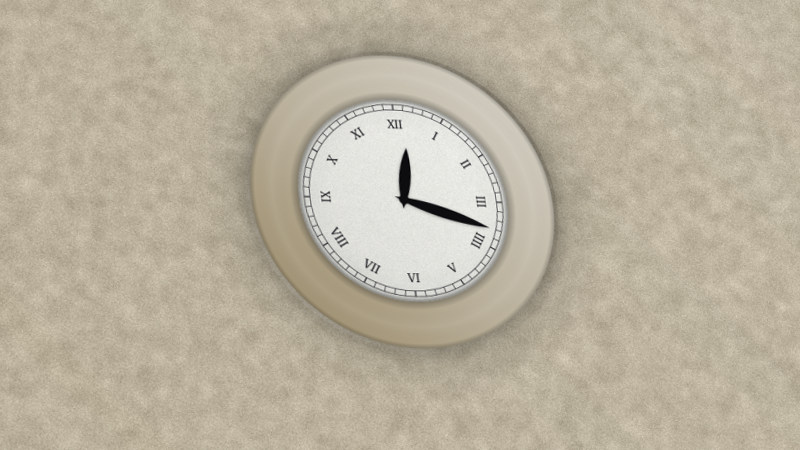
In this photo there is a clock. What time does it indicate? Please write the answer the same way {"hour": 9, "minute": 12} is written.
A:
{"hour": 12, "minute": 18}
